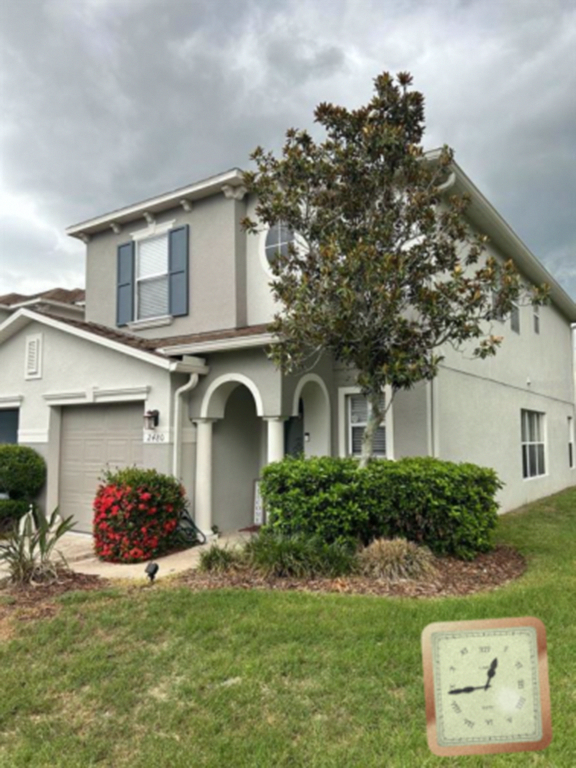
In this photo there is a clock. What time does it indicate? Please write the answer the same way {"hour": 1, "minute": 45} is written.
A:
{"hour": 12, "minute": 44}
